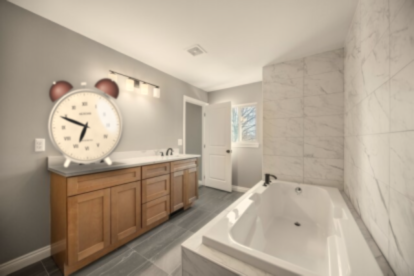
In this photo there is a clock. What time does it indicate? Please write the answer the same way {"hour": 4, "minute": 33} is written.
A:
{"hour": 6, "minute": 49}
